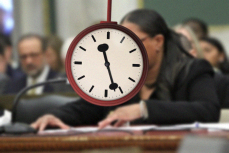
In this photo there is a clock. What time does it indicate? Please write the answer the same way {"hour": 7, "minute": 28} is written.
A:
{"hour": 11, "minute": 27}
